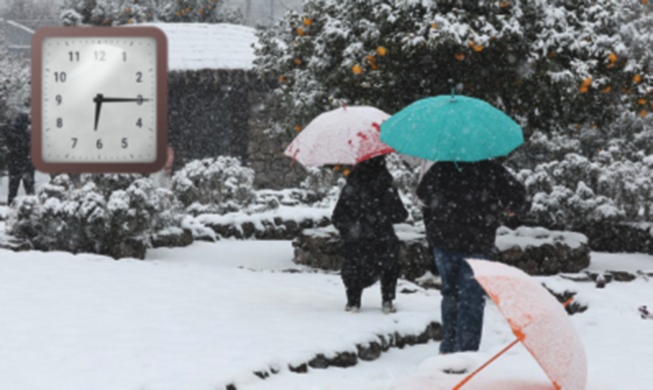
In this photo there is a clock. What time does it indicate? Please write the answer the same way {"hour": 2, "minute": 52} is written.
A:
{"hour": 6, "minute": 15}
